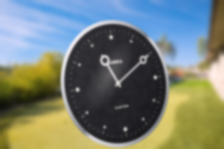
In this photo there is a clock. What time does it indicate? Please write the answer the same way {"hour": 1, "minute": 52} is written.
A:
{"hour": 11, "minute": 10}
